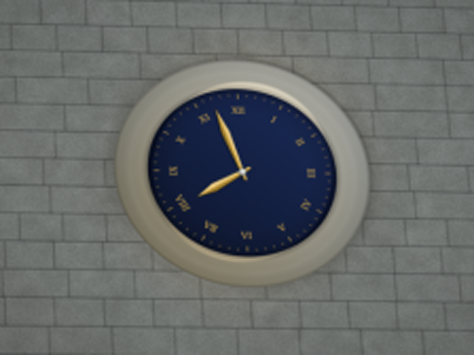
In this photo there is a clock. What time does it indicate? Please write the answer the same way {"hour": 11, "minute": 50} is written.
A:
{"hour": 7, "minute": 57}
